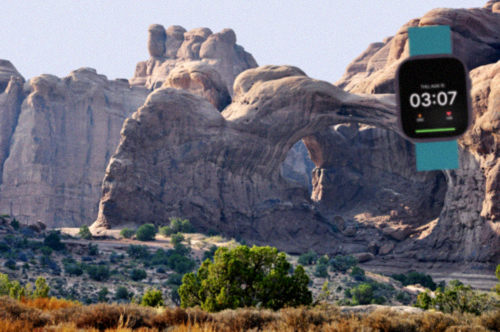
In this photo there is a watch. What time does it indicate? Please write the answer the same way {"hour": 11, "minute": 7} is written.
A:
{"hour": 3, "minute": 7}
